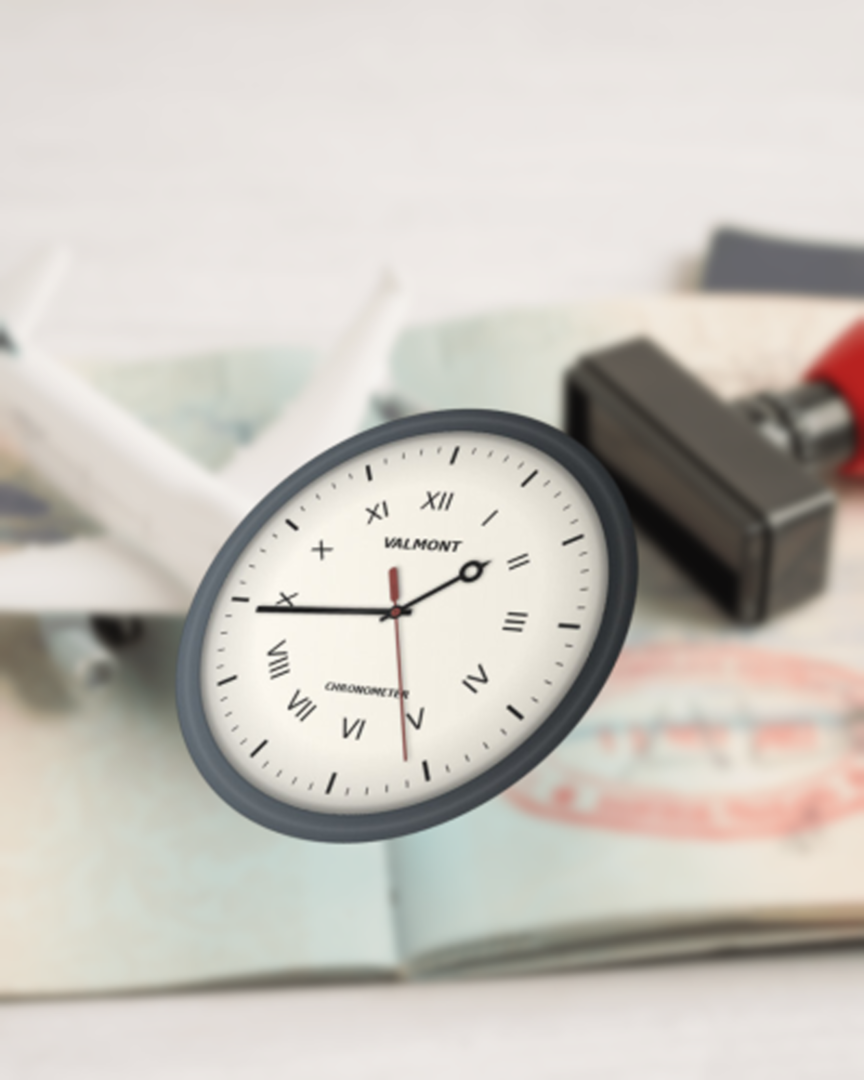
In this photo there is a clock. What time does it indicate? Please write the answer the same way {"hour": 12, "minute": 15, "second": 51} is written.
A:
{"hour": 1, "minute": 44, "second": 26}
